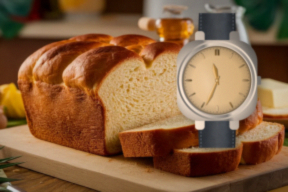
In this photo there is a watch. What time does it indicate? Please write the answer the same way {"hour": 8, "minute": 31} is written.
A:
{"hour": 11, "minute": 34}
